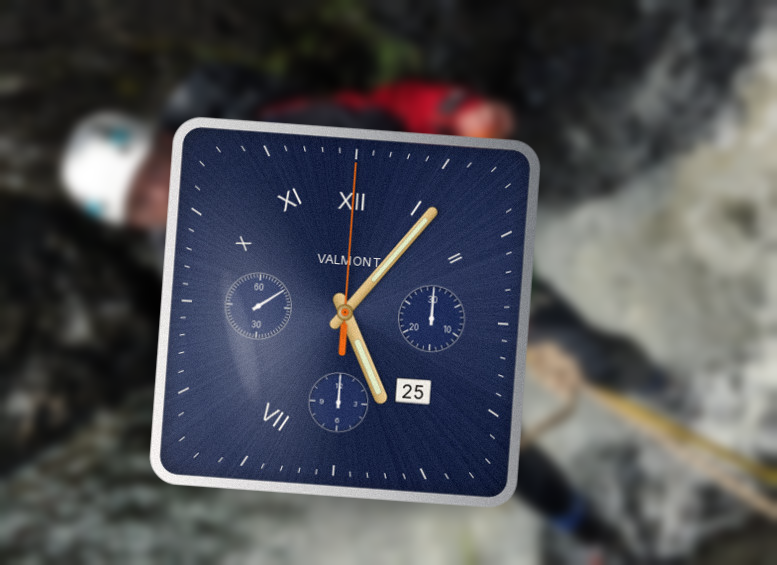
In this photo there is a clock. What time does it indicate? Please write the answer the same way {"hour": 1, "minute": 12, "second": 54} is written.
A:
{"hour": 5, "minute": 6, "second": 9}
